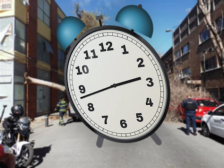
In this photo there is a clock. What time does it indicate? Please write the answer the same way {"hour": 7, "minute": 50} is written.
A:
{"hour": 2, "minute": 43}
